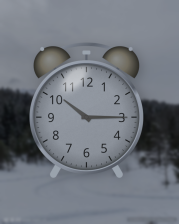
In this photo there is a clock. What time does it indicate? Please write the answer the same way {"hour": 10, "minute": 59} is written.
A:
{"hour": 10, "minute": 15}
